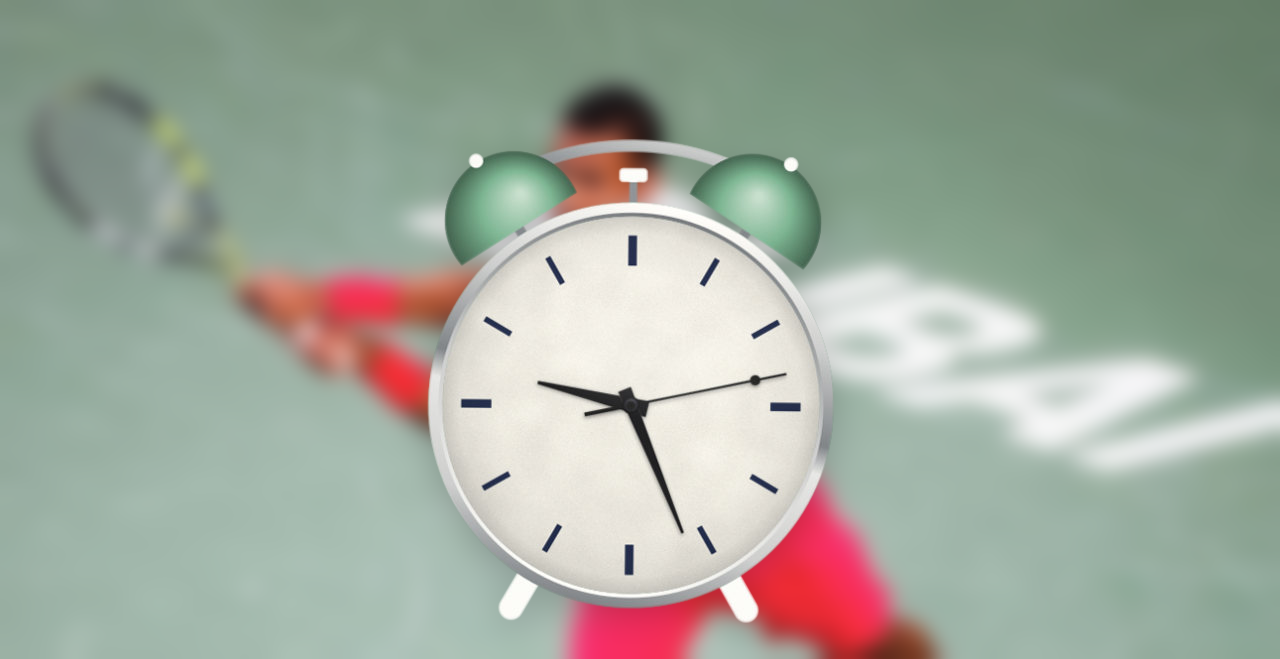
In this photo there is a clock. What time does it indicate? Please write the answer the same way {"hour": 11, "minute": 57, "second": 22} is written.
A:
{"hour": 9, "minute": 26, "second": 13}
